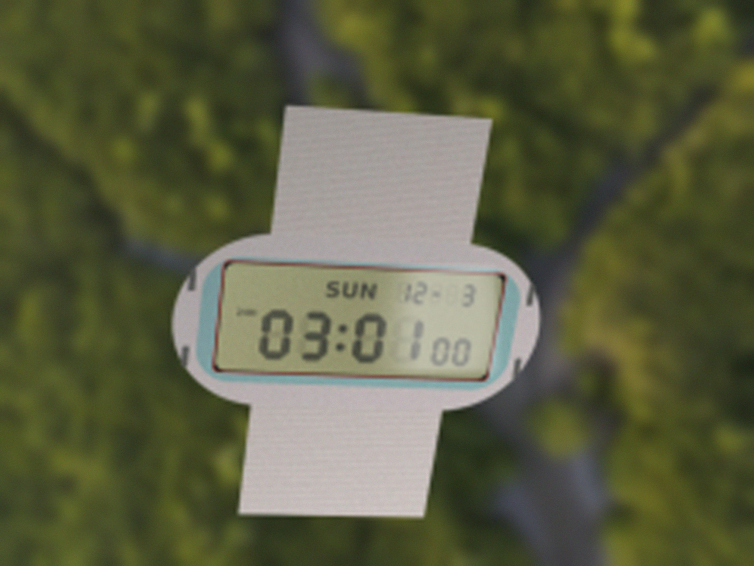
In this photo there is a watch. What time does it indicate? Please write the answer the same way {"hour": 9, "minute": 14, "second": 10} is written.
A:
{"hour": 3, "minute": 1, "second": 0}
